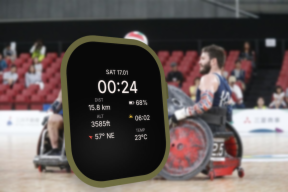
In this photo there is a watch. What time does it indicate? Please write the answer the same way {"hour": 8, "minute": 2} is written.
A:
{"hour": 0, "minute": 24}
